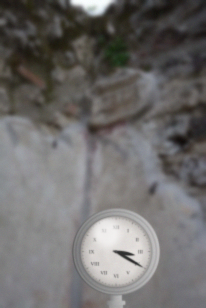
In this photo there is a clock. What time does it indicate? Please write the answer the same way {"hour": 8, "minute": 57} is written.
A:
{"hour": 3, "minute": 20}
